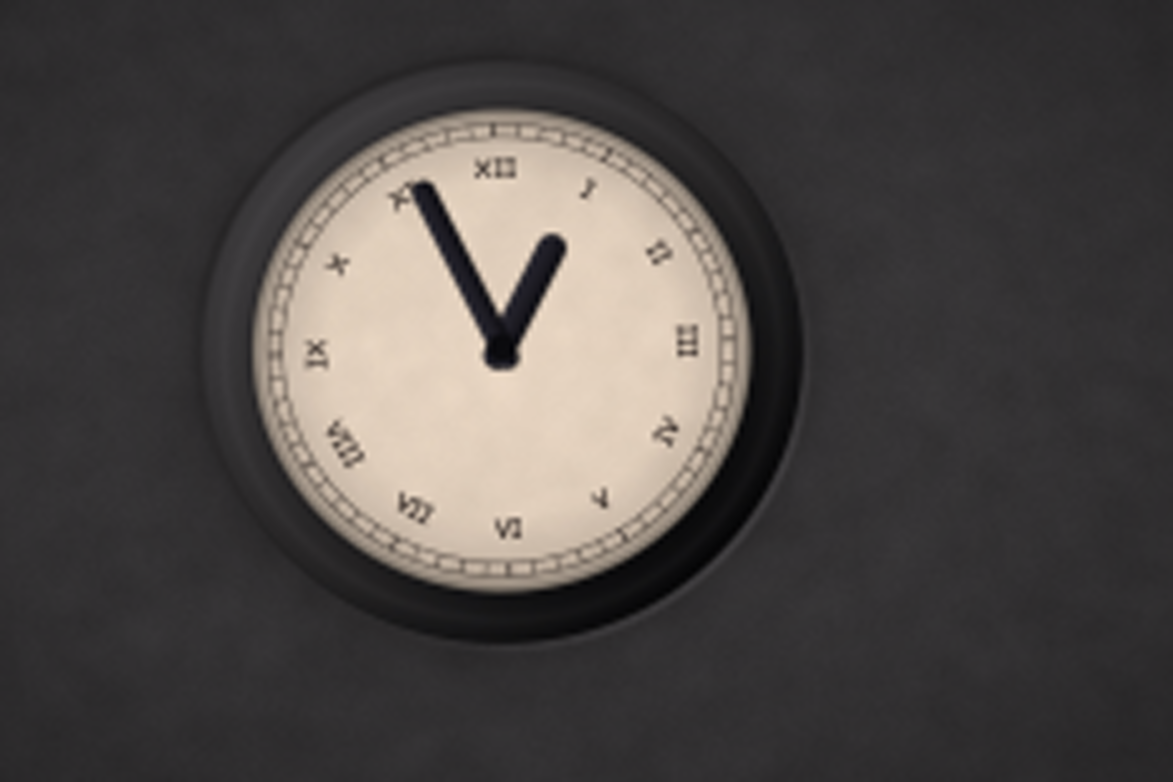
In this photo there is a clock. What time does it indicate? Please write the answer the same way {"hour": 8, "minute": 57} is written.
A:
{"hour": 12, "minute": 56}
